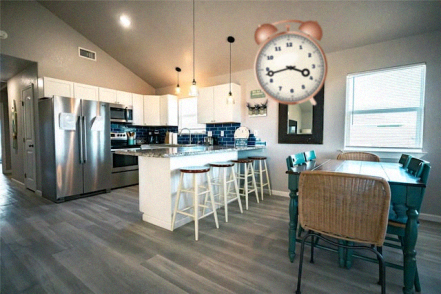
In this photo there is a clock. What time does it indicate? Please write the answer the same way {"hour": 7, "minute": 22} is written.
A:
{"hour": 3, "minute": 43}
